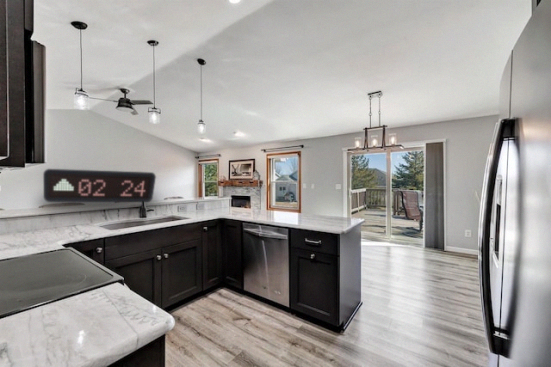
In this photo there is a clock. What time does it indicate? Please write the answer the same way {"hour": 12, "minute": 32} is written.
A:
{"hour": 2, "minute": 24}
